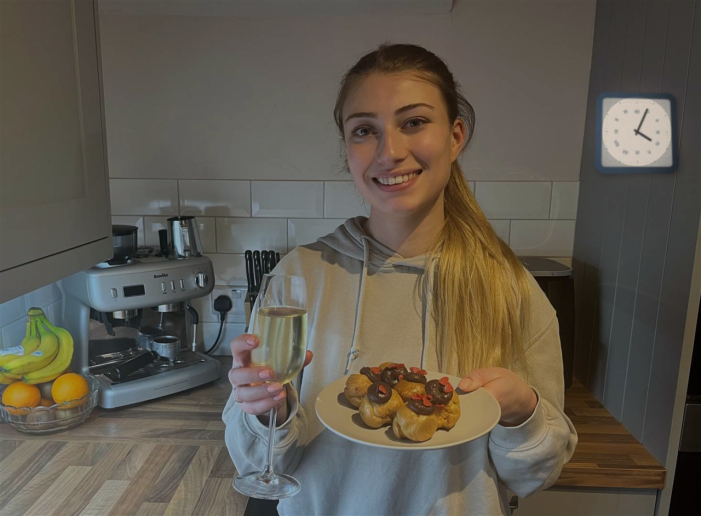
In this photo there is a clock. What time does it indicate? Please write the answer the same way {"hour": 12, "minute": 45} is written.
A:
{"hour": 4, "minute": 4}
